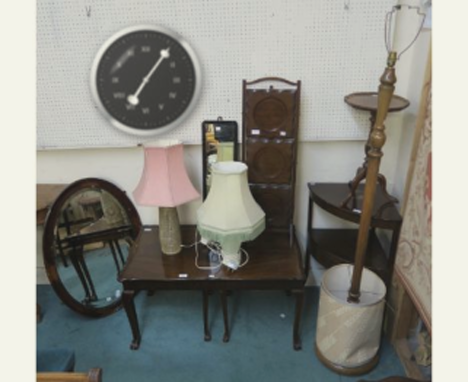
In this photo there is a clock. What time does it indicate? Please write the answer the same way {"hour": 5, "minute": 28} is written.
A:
{"hour": 7, "minute": 6}
